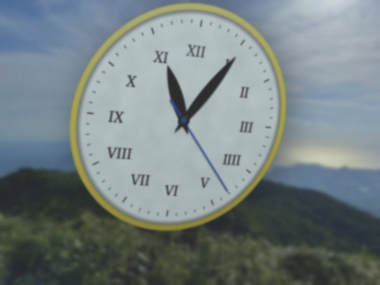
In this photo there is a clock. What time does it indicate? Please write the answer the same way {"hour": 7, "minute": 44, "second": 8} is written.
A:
{"hour": 11, "minute": 5, "second": 23}
